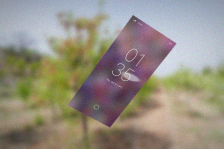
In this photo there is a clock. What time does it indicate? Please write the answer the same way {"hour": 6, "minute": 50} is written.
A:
{"hour": 1, "minute": 35}
